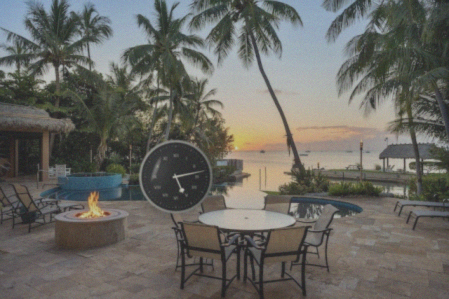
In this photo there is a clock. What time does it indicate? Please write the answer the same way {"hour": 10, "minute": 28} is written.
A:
{"hour": 5, "minute": 13}
